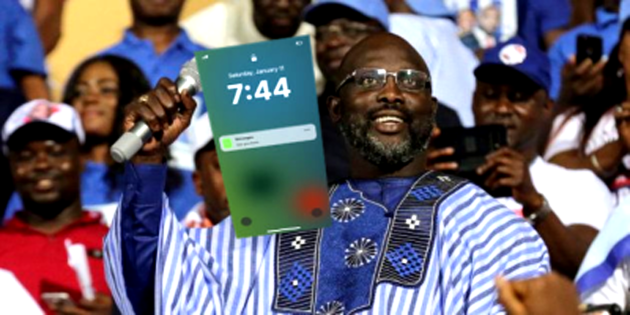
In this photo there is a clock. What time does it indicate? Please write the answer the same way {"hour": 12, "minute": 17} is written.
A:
{"hour": 7, "minute": 44}
